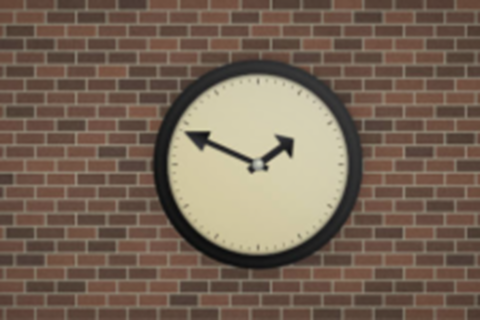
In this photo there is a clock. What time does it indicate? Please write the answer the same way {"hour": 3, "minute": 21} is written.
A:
{"hour": 1, "minute": 49}
